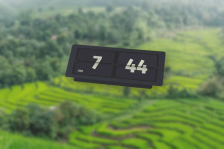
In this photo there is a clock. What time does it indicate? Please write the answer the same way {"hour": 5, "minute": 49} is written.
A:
{"hour": 7, "minute": 44}
